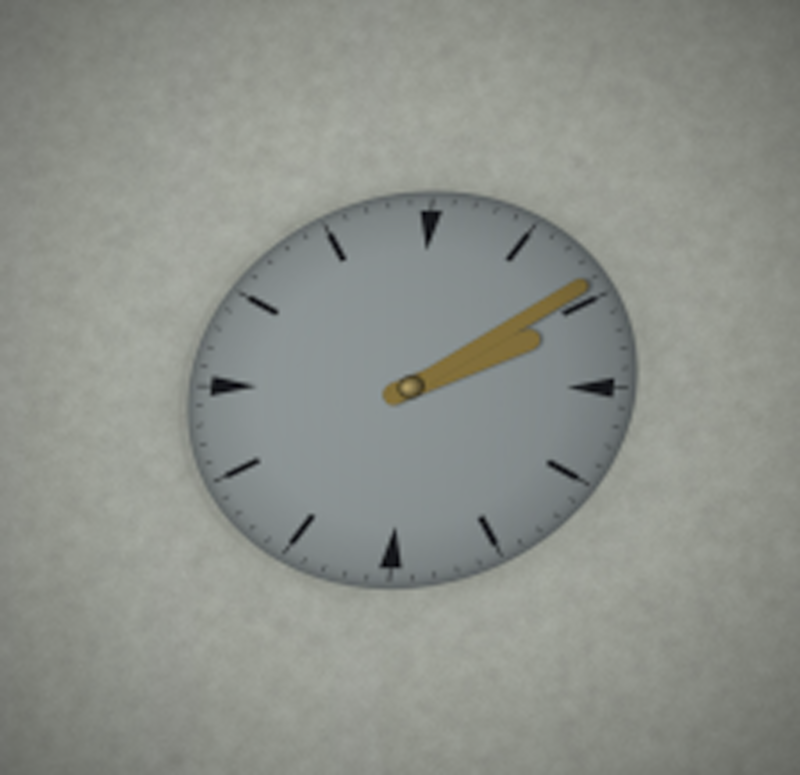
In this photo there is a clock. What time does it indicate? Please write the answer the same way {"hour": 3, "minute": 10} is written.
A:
{"hour": 2, "minute": 9}
